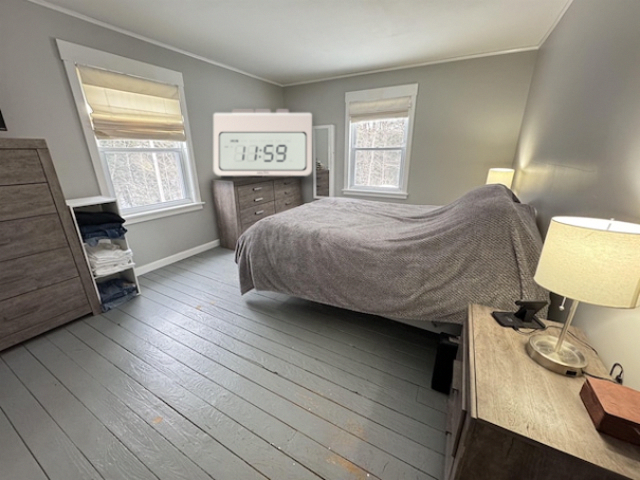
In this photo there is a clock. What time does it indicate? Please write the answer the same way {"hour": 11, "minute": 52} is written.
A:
{"hour": 11, "minute": 59}
